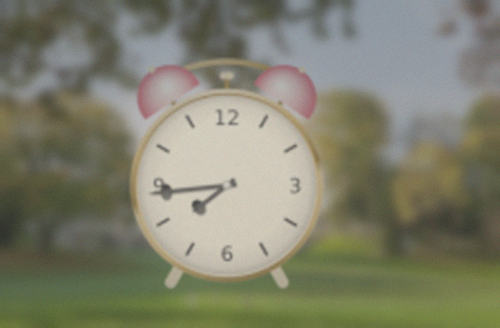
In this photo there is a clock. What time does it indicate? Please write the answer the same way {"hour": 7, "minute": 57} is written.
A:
{"hour": 7, "minute": 44}
